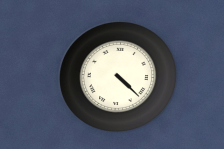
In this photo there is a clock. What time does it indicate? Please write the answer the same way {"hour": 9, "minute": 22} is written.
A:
{"hour": 4, "minute": 22}
